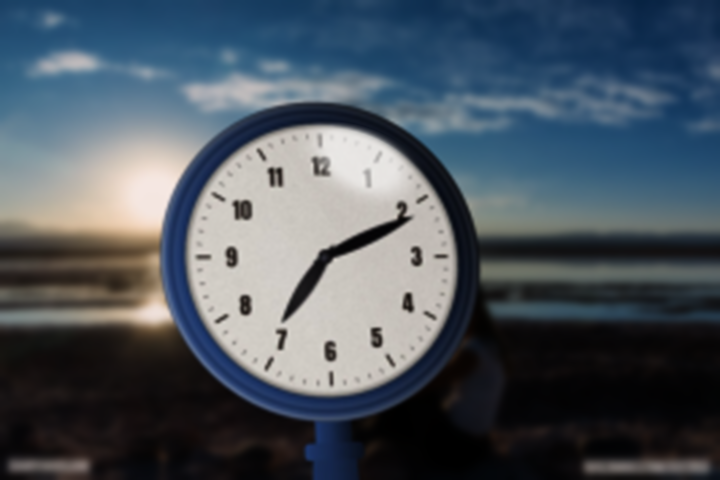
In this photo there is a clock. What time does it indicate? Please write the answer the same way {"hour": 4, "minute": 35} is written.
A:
{"hour": 7, "minute": 11}
